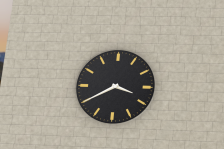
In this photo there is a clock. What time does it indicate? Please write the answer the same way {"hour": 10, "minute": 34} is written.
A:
{"hour": 3, "minute": 40}
